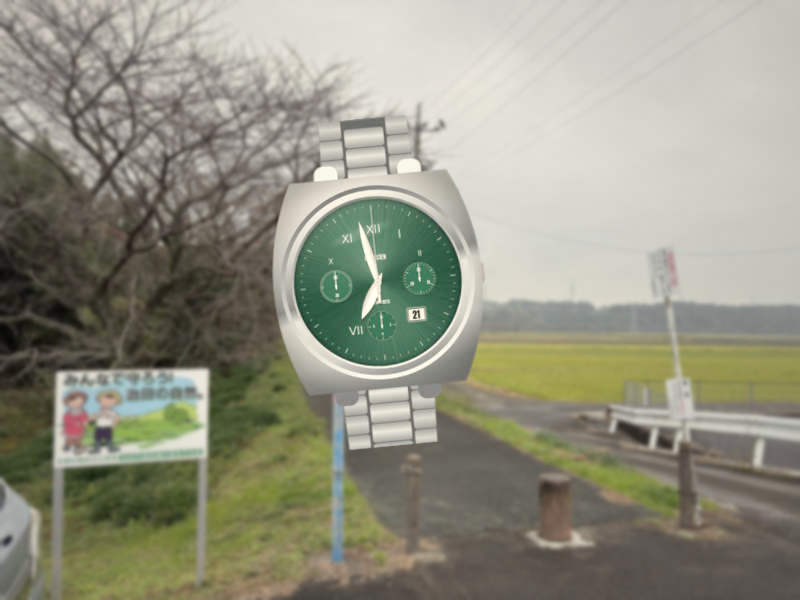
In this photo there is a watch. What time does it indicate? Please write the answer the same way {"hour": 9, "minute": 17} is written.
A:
{"hour": 6, "minute": 58}
